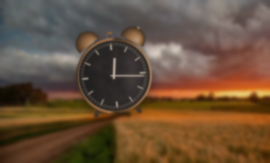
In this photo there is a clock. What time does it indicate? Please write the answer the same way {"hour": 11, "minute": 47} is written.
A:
{"hour": 12, "minute": 16}
